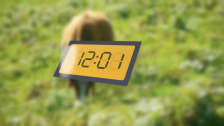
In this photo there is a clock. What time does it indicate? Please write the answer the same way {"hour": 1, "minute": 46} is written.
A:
{"hour": 12, "minute": 1}
